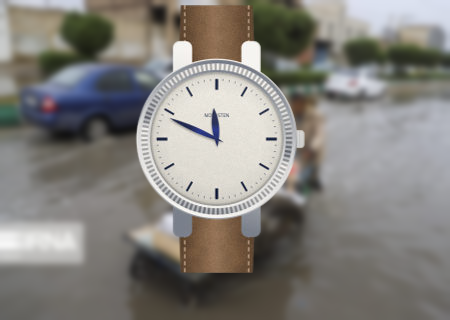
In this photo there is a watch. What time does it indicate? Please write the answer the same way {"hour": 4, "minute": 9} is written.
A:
{"hour": 11, "minute": 49}
